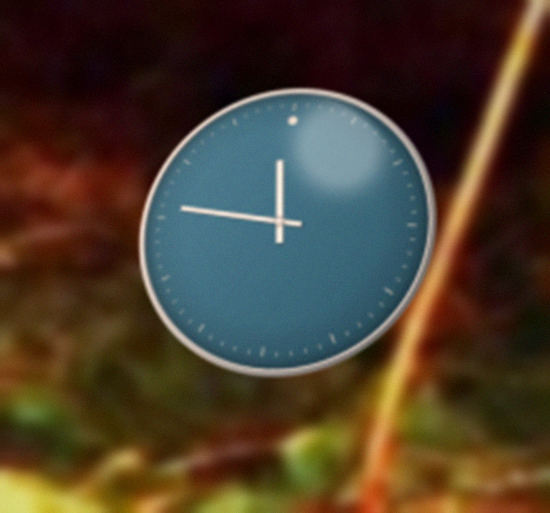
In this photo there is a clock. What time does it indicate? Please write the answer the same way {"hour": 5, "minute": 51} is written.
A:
{"hour": 11, "minute": 46}
